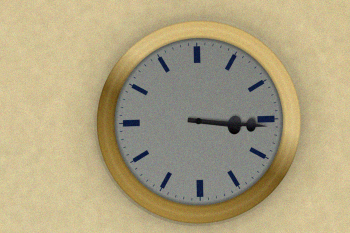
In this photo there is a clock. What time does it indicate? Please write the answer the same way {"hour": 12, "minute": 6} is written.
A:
{"hour": 3, "minute": 16}
